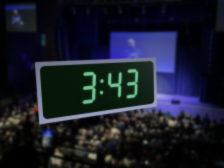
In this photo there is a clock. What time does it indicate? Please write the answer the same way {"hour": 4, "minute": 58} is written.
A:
{"hour": 3, "minute": 43}
